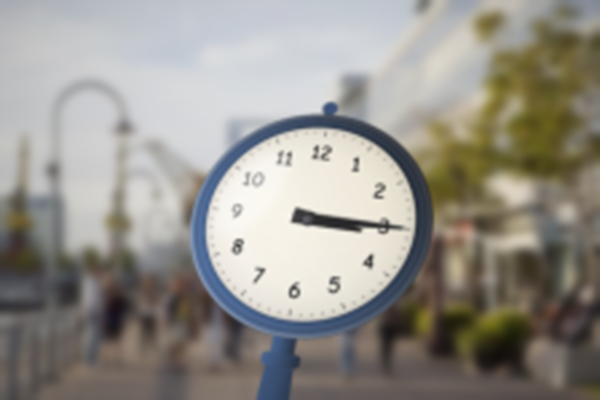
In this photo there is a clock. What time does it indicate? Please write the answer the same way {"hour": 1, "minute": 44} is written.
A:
{"hour": 3, "minute": 15}
